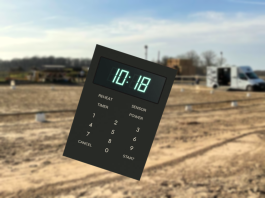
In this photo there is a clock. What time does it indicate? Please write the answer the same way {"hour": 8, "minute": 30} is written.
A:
{"hour": 10, "minute": 18}
